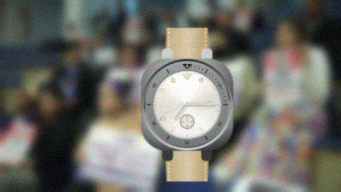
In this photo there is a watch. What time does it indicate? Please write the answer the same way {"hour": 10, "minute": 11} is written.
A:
{"hour": 7, "minute": 15}
